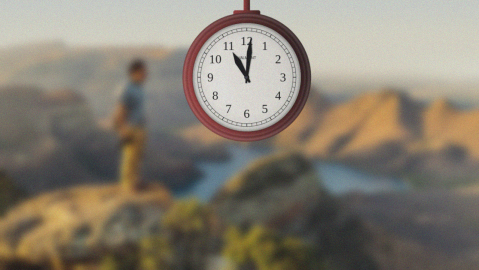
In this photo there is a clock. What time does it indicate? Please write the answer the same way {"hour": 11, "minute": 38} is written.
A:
{"hour": 11, "minute": 1}
